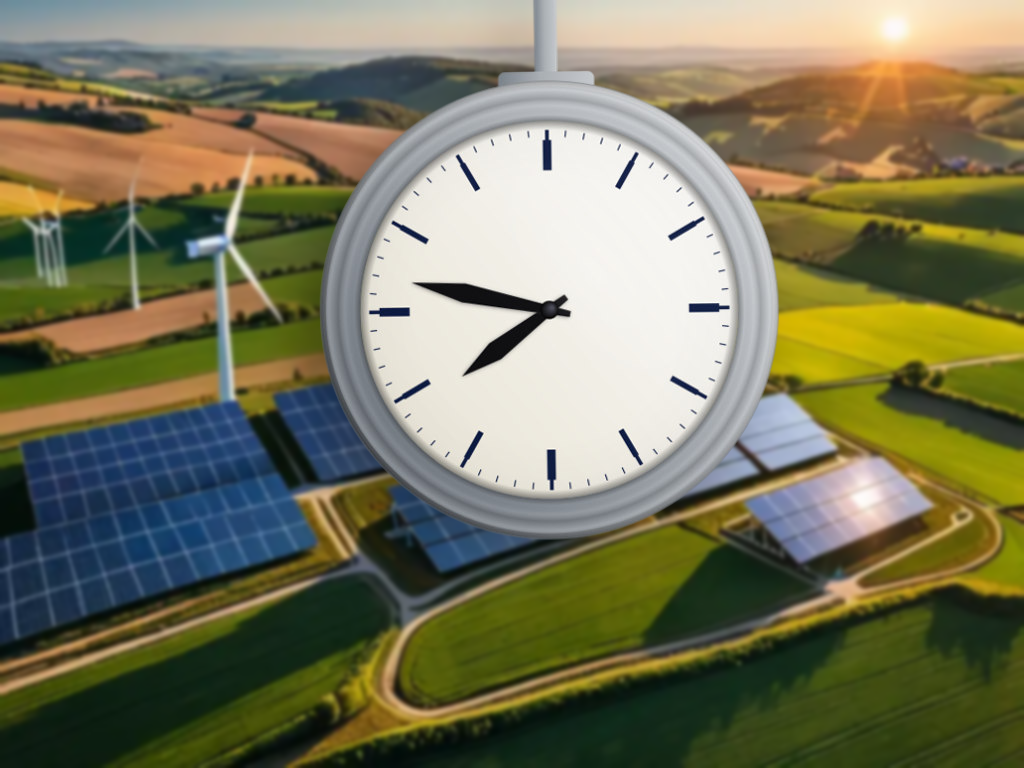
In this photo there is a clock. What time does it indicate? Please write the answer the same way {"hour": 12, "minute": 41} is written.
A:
{"hour": 7, "minute": 47}
